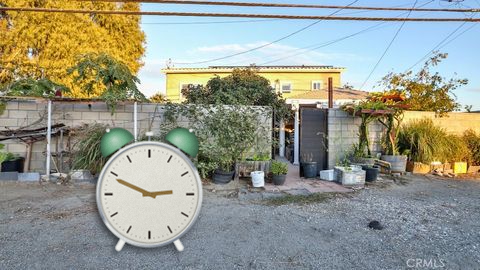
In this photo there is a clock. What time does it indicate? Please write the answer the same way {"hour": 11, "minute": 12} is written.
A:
{"hour": 2, "minute": 49}
